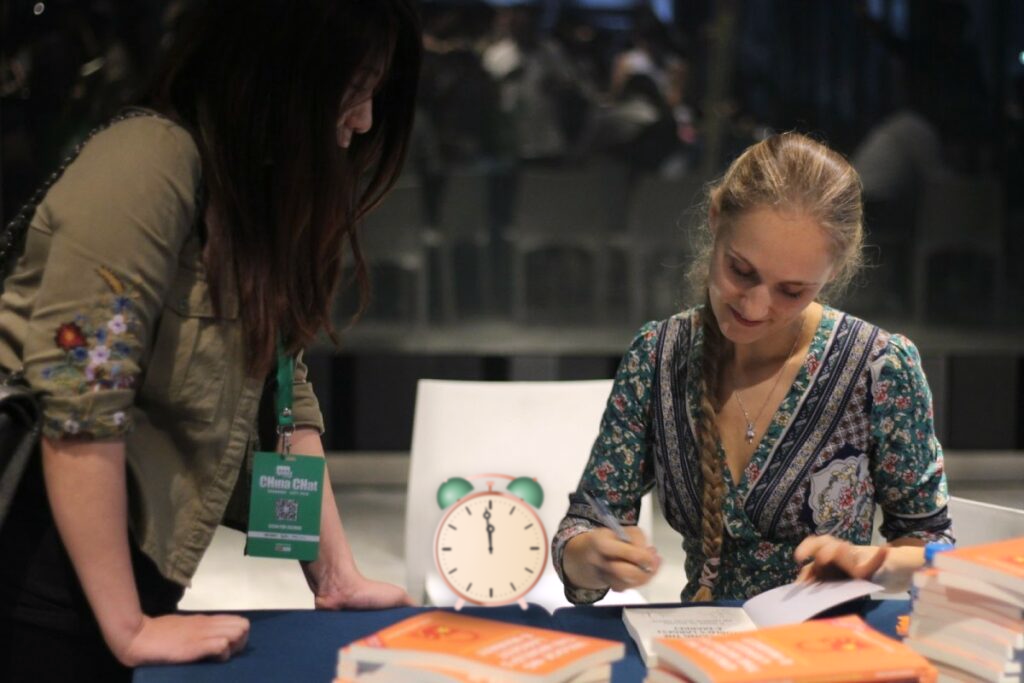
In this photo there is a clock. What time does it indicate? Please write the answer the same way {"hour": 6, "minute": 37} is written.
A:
{"hour": 11, "minute": 59}
